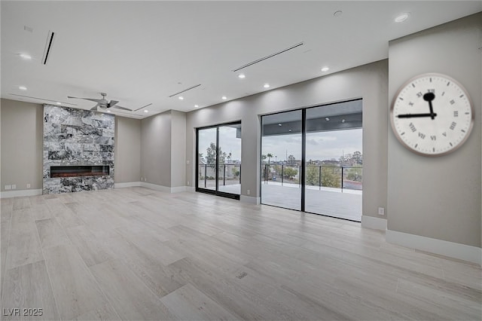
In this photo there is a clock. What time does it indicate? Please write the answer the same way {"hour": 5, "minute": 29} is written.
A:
{"hour": 11, "minute": 45}
